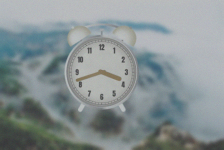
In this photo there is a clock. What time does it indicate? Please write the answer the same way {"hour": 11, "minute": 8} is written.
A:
{"hour": 3, "minute": 42}
